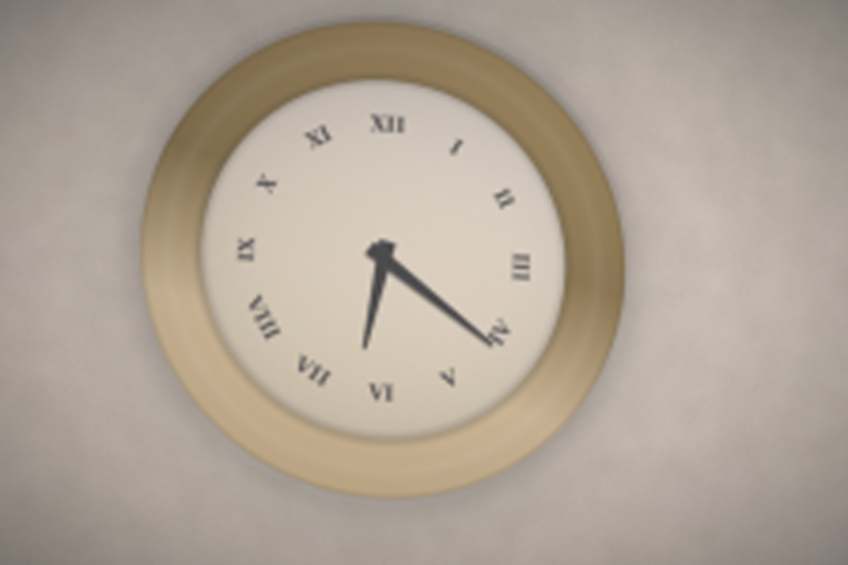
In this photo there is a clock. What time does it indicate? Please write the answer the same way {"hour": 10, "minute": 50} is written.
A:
{"hour": 6, "minute": 21}
